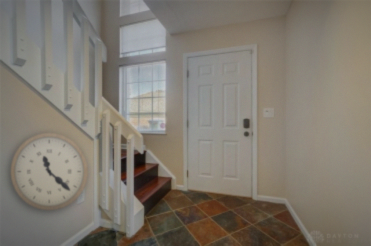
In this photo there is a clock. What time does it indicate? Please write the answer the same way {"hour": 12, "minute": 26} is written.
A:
{"hour": 11, "minute": 22}
